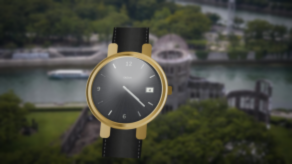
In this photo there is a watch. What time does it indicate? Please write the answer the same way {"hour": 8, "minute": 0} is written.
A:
{"hour": 4, "minute": 22}
